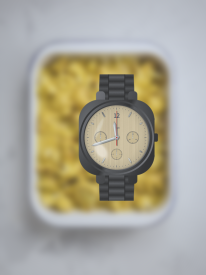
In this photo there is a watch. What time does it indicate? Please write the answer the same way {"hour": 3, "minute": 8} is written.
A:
{"hour": 11, "minute": 42}
